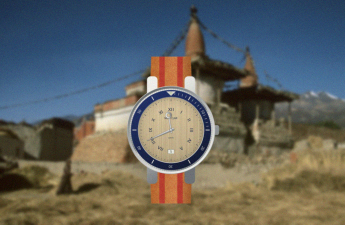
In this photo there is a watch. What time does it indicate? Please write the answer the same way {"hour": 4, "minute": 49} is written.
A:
{"hour": 11, "minute": 41}
